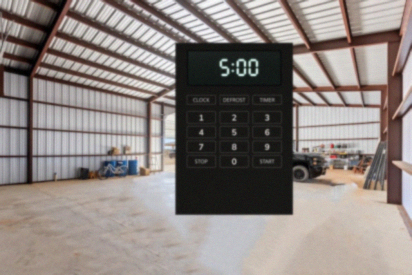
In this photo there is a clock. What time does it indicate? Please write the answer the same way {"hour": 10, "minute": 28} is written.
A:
{"hour": 5, "minute": 0}
